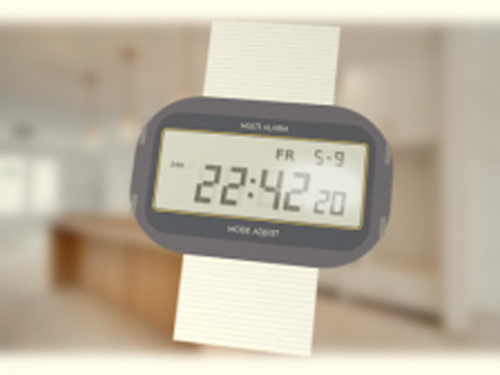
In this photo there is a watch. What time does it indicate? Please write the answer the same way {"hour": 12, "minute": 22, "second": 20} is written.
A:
{"hour": 22, "minute": 42, "second": 20}
